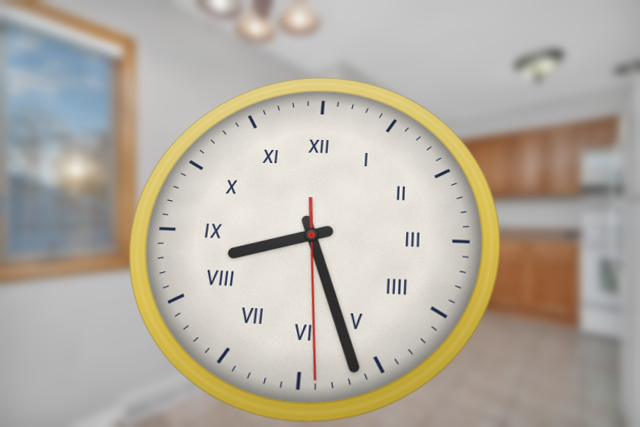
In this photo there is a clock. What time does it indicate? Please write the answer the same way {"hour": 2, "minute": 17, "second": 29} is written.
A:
{"hour": 8, "minute": 26, "second": 29}
